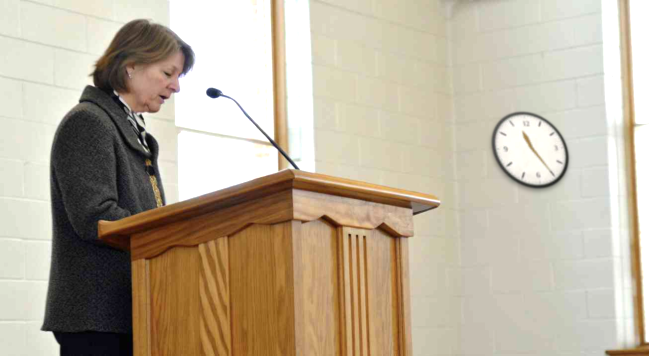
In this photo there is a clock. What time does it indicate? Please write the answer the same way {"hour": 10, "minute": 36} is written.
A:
{"hour": 11, "minute": 25}
